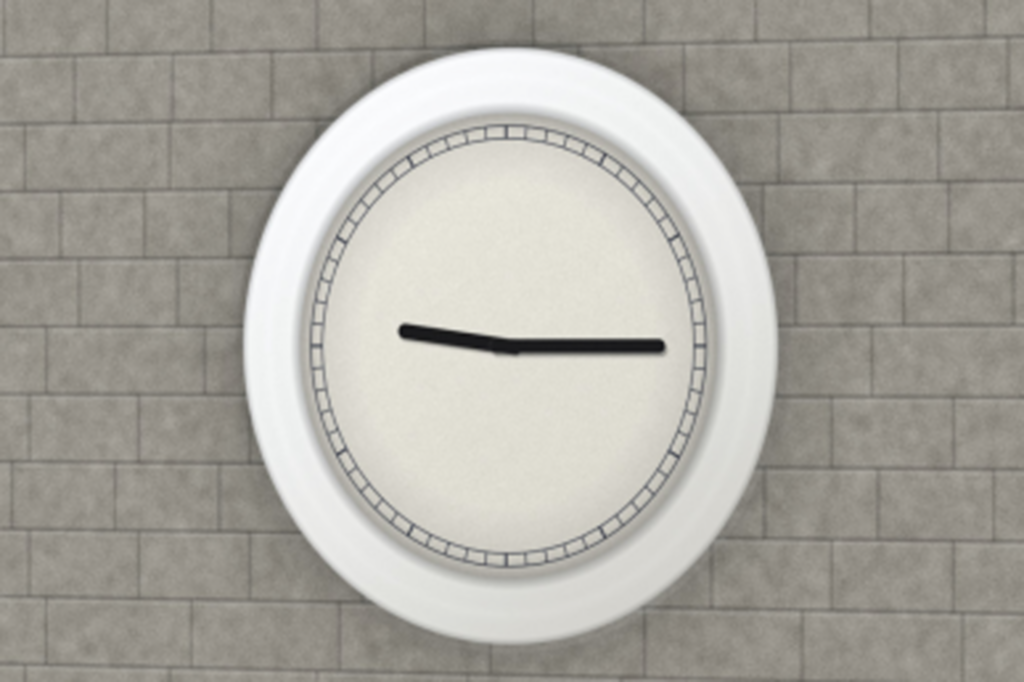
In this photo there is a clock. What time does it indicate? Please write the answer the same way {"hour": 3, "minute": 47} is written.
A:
{"hour": 9, "minute": 15}
